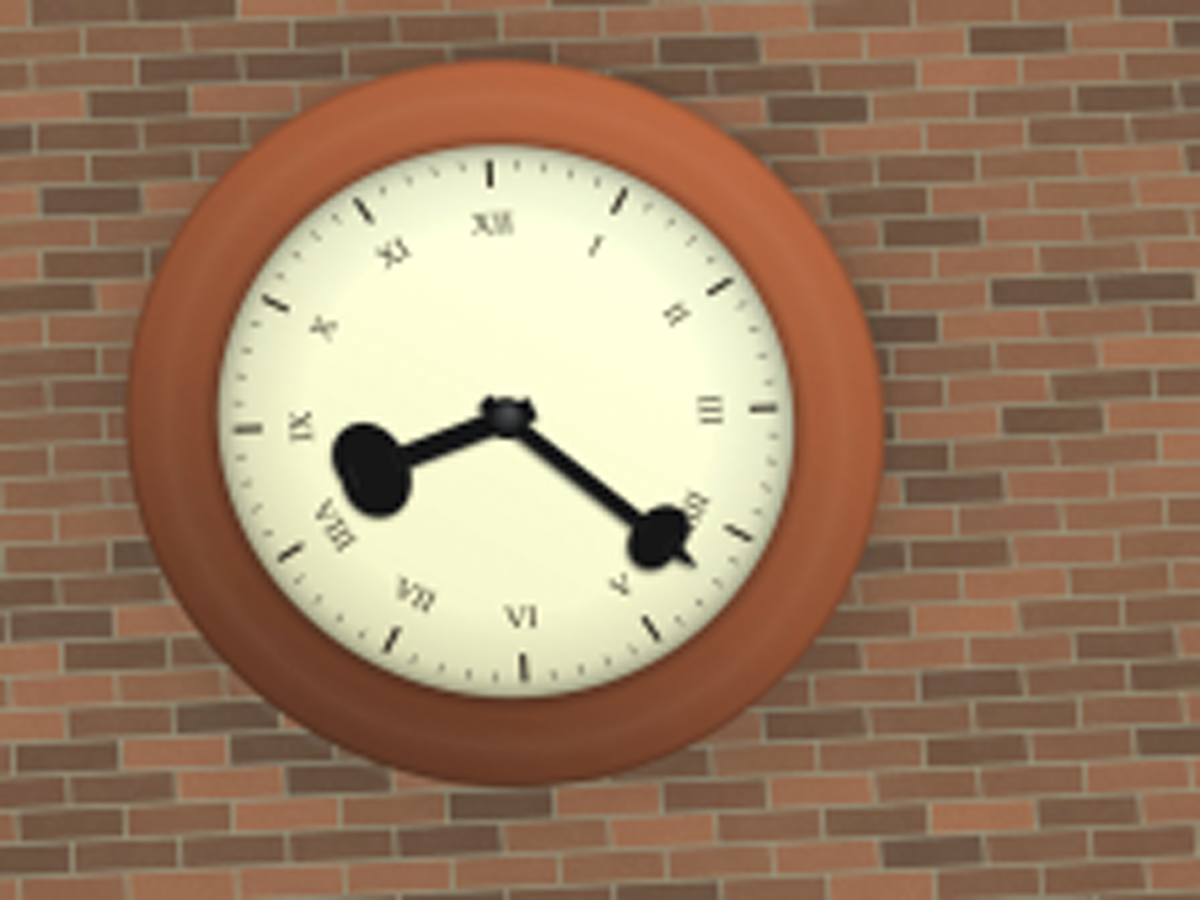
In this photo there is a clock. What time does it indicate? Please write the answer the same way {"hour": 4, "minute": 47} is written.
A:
{"hour": 8, "minute": 22}
